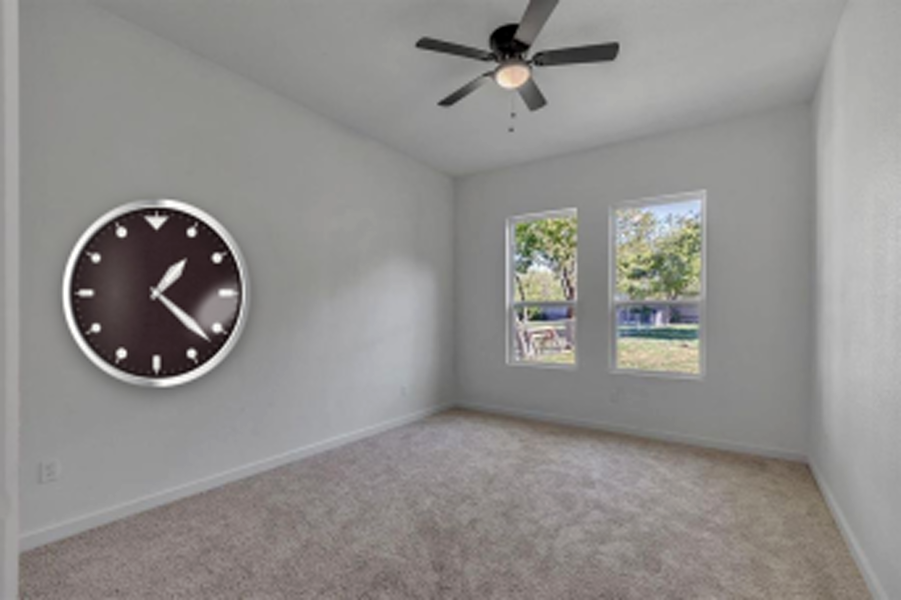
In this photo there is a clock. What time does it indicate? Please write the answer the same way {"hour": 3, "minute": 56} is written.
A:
{"hour": 1, "minute": 22}
